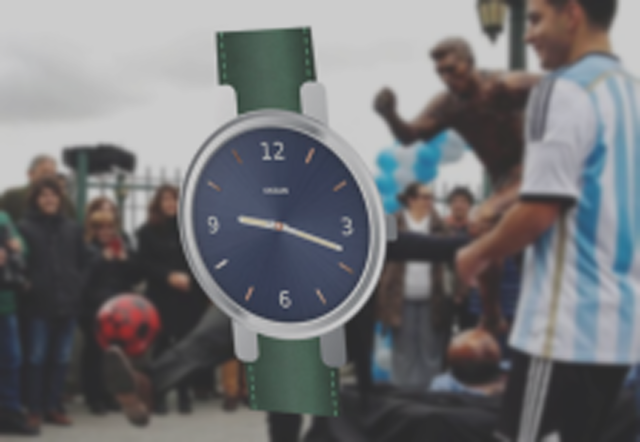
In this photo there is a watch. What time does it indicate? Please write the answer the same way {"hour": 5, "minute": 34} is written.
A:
{"hour": 9, "minute": 18}
